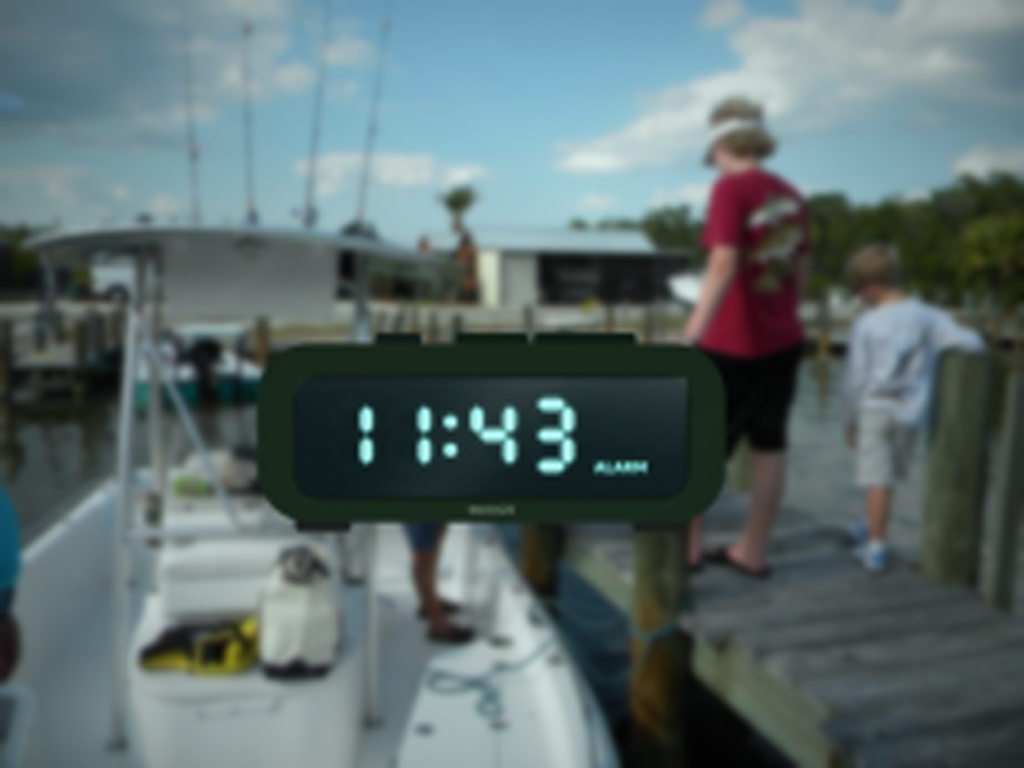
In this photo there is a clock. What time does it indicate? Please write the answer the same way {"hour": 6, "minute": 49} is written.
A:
{"hour": 11, "minute": 43}
